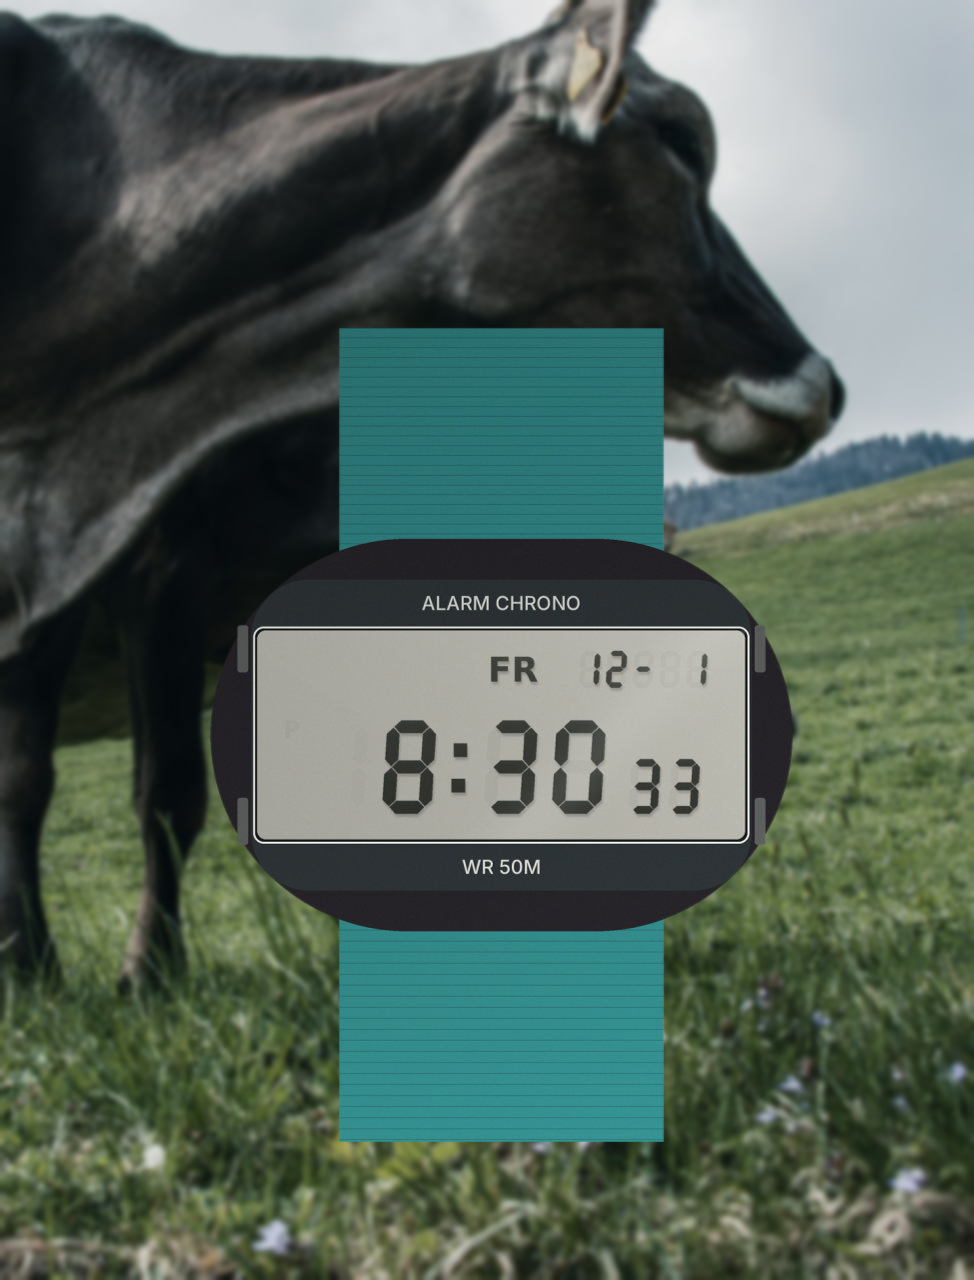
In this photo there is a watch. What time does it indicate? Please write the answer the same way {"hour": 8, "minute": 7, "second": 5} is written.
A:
{"hour": 8, "minute": 30, "second": 33}
